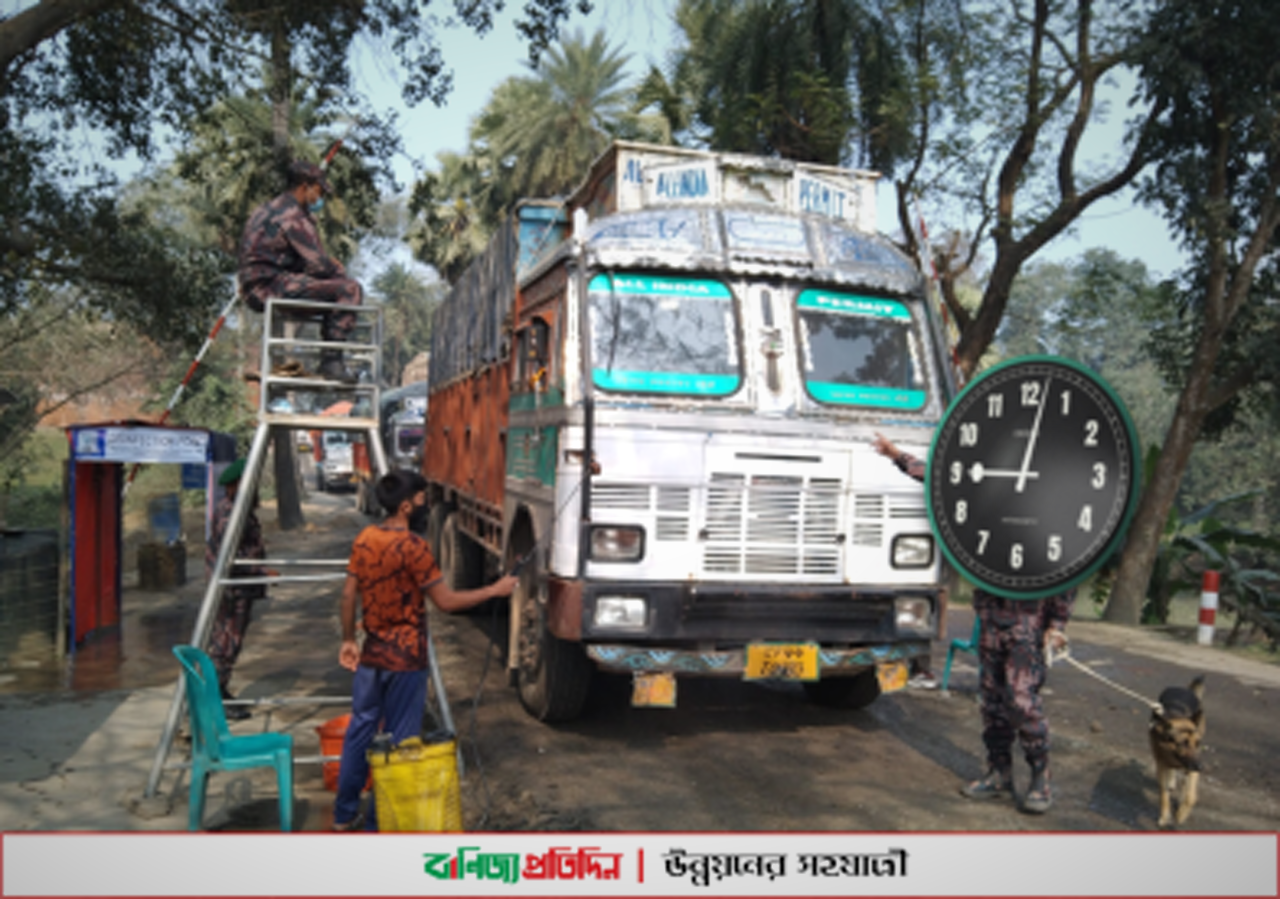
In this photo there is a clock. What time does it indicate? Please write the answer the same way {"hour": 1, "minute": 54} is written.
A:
{"hour": 9, "minute": 2}
